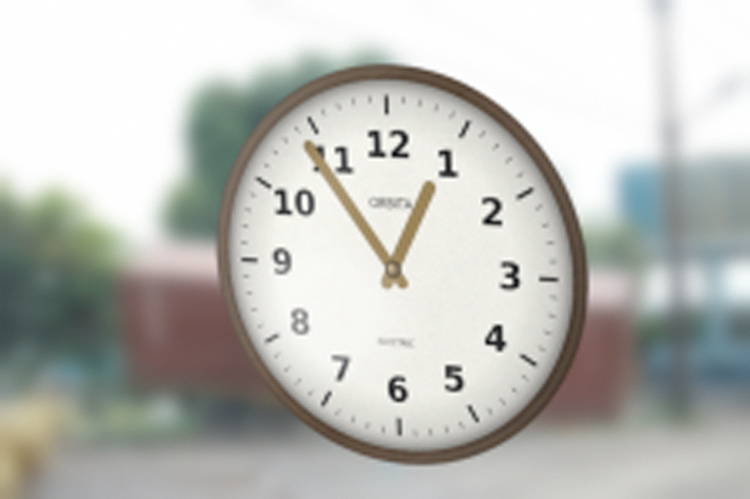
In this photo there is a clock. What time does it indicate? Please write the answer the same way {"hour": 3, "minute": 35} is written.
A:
{"hour": 12, "minute": 54}
